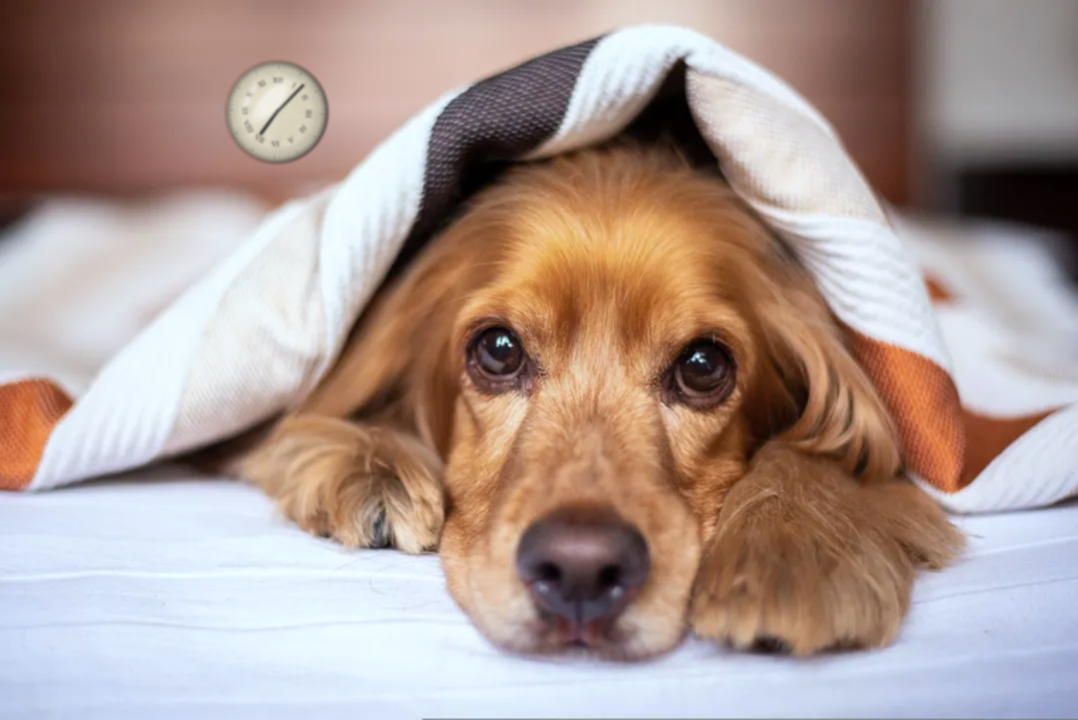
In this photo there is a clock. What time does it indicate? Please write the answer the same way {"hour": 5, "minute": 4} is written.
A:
{"hour": 7, "minute": 7}
